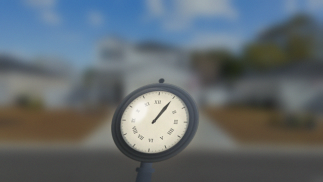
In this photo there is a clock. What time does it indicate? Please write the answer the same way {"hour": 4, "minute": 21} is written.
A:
{"hour": 1, "minute": 5}
